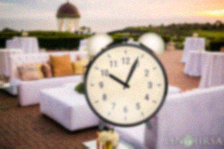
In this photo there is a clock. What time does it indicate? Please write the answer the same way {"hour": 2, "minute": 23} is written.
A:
{"hour": 10, "minute": 4}
